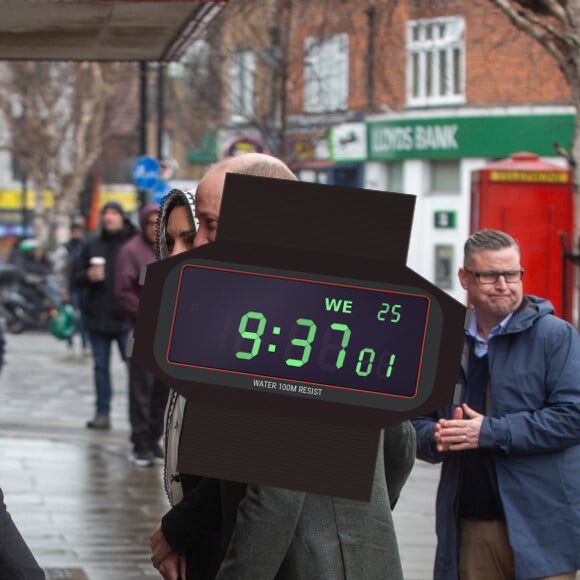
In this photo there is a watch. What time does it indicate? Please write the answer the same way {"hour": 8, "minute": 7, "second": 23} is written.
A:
{"hour": 9, "minute": 37, "second": 1}
